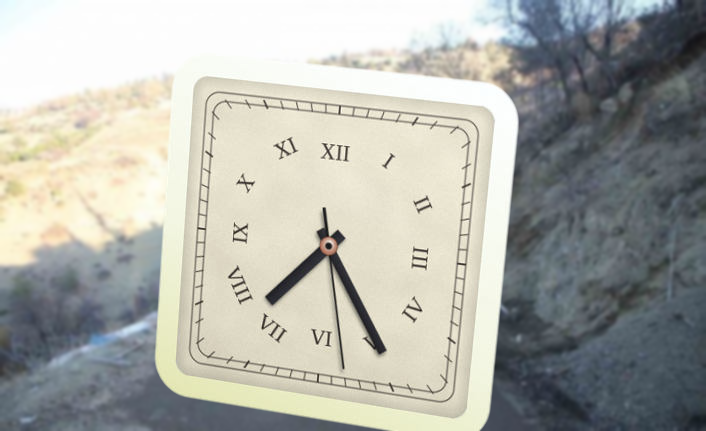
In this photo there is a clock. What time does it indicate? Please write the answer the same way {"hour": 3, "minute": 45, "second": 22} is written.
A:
{"hour": 7, "minute": 24, "second": 28}
